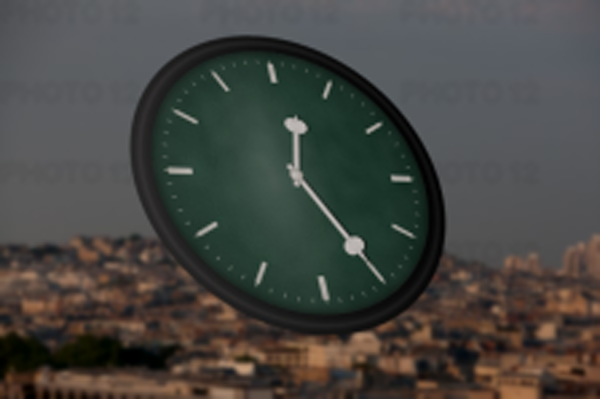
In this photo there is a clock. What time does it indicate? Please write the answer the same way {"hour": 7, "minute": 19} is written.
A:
{"hour": 12, "minute": 25}
